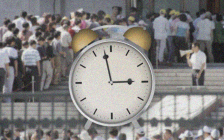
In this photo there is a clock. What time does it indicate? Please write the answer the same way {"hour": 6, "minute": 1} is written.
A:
{"hour": 2, "minute": 58}
